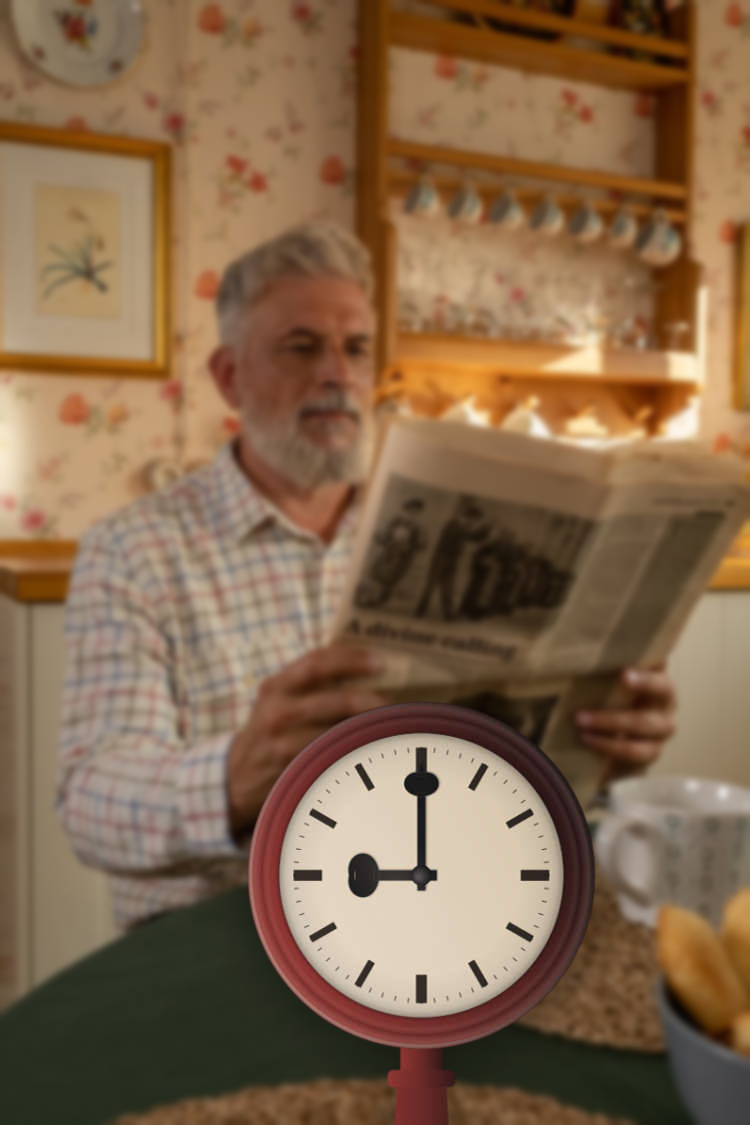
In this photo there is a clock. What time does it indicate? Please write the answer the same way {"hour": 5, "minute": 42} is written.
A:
{"hour": 9, "minute": 0}
